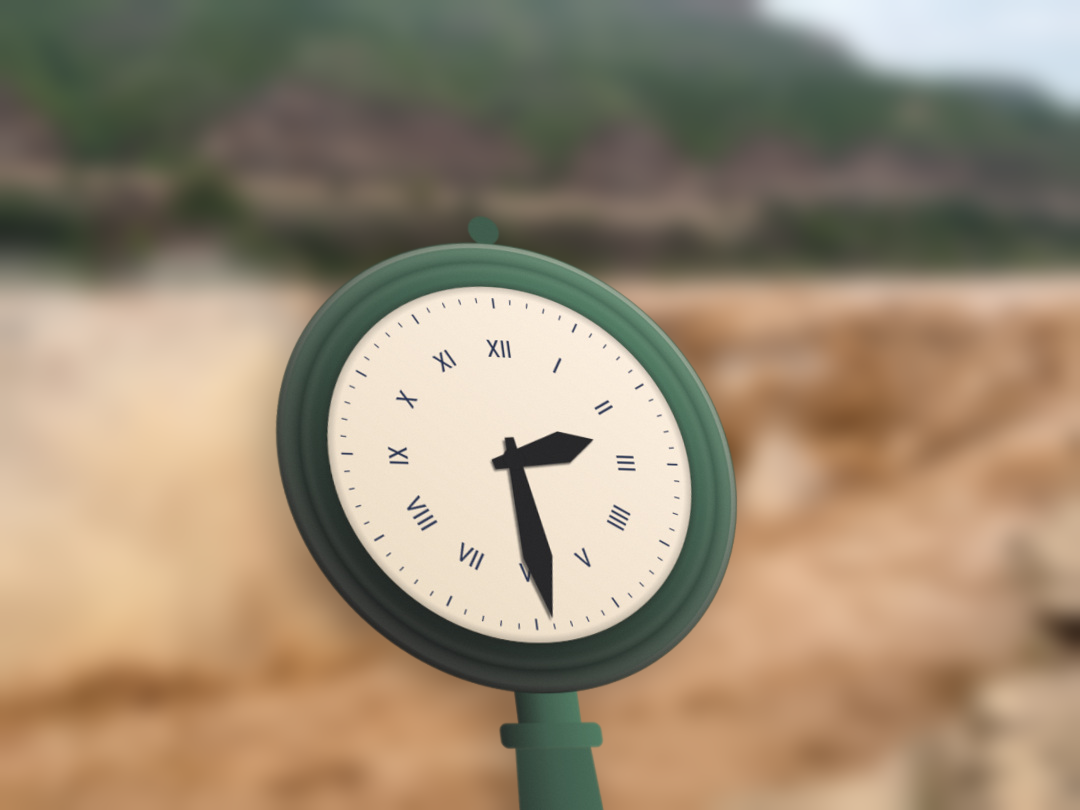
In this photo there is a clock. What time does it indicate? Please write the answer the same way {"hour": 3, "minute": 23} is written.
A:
{"hour": 2, "minute": 29}
